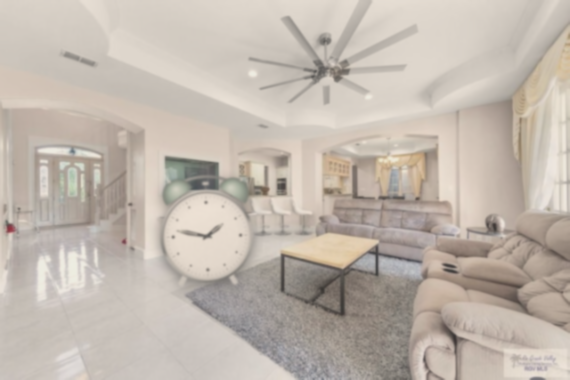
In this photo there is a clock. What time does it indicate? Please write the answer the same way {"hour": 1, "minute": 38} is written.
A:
{"hour": 1, "minute": 47}
